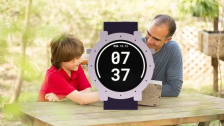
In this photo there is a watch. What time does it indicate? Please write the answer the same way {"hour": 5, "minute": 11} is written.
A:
{"hour": 7, "minute": 37}
